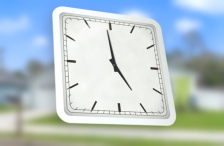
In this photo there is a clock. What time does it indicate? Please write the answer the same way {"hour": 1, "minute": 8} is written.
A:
{"hour": 4, "minute": 59}
